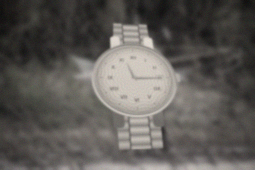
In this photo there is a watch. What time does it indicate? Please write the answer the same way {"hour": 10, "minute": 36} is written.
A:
{"hour": 11, "minute": 15}
